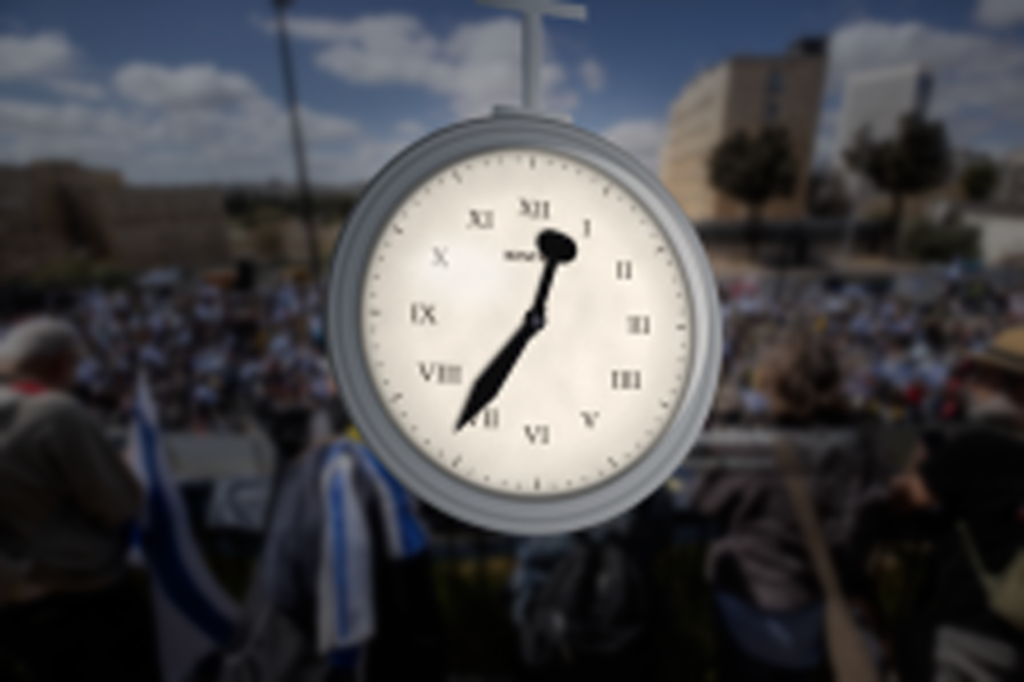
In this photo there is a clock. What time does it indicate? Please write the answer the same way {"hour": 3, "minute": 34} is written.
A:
{"hour": 12, "minute": 36}
